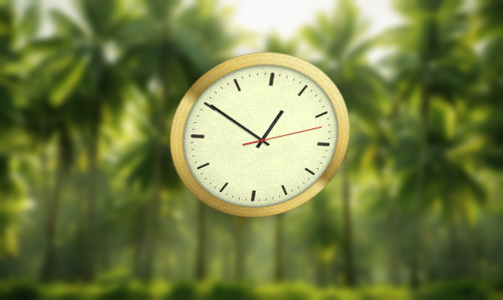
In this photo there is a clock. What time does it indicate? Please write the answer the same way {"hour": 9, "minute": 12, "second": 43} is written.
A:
{"hour": 12, "minute": 50, "second": 12}
